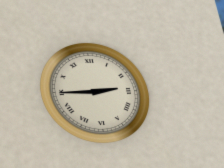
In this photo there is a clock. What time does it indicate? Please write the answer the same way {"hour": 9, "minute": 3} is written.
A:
{"hour": 2, "minute": 45}
